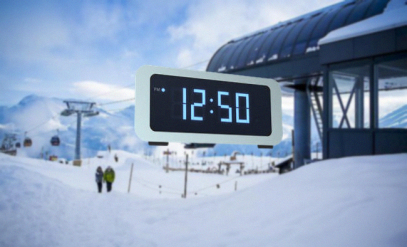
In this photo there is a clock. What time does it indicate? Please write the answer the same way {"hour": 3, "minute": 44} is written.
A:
{"hour": 12, "minute": 50}
